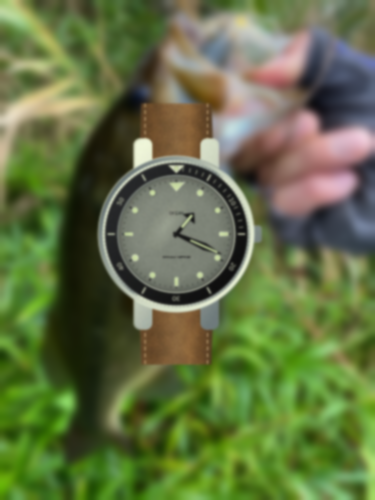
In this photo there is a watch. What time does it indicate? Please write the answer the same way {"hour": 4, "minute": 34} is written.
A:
{"hour": 1, "minute": 19}
